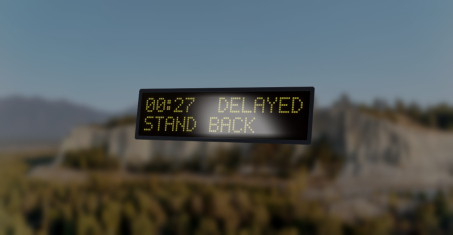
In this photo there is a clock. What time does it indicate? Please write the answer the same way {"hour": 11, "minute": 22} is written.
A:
{"hour": 0, "minute": 27}
